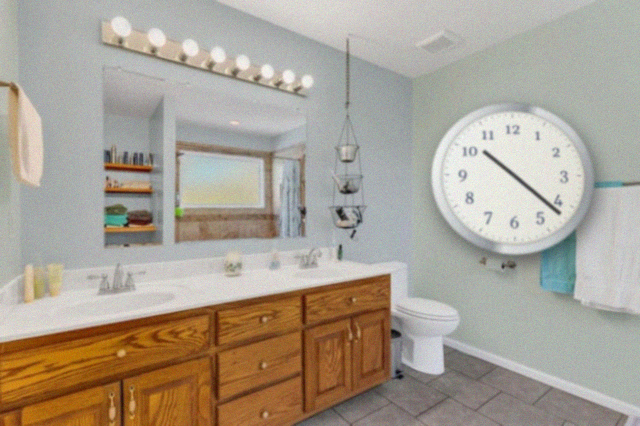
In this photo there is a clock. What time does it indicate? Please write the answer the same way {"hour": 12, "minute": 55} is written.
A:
{"hour": 10, "minute": 22}
